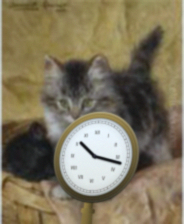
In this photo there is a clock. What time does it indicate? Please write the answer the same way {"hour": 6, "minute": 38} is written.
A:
{"hour": 10, "minute": 17}
